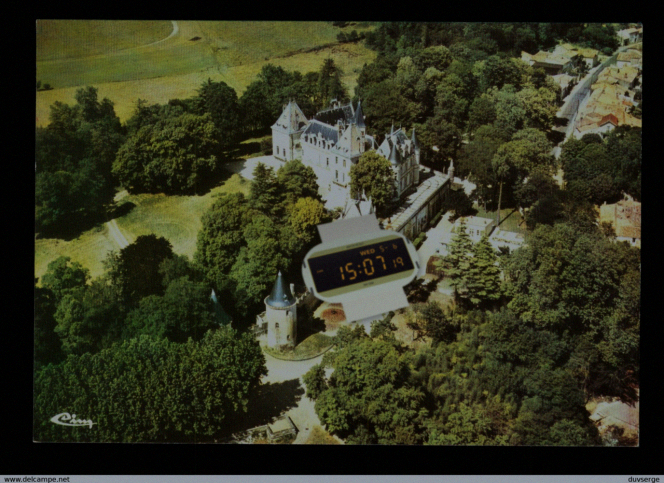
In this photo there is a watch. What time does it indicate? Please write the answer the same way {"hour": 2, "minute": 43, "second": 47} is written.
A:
{"hour": 15, "minute": 7, "second": 19}
